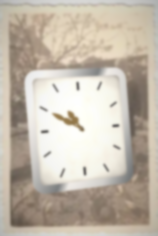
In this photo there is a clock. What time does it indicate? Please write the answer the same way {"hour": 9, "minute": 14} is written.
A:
{"hour": 10, "minute": 50}
